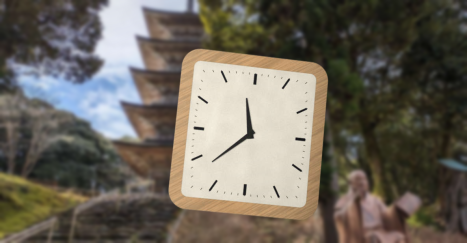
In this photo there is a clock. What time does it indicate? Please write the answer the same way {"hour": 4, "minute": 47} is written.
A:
{"hour": 11, "minute": 38}
